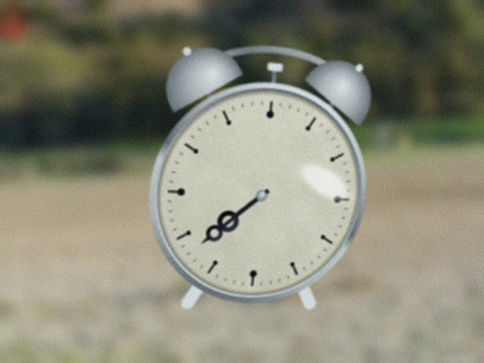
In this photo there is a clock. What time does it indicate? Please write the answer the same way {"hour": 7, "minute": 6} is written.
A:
{"hour": 7, "minute": 38}
